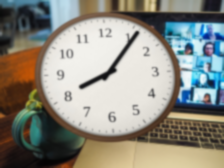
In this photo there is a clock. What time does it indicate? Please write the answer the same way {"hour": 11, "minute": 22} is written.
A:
{"hour": 8, "minute": 6}
